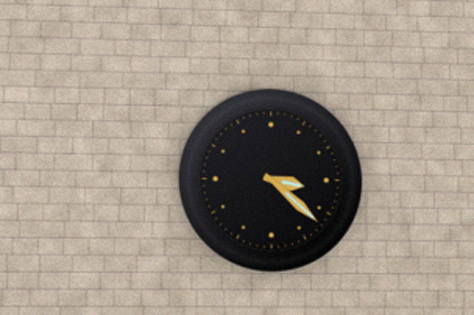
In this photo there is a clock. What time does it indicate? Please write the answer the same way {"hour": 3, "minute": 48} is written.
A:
{"hour": 3, "minute": 22}
